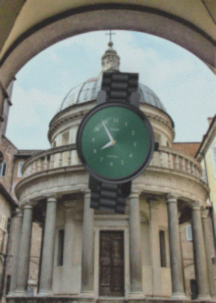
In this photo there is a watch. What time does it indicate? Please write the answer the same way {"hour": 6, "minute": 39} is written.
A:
{"hour": 7, "minute": 54}
